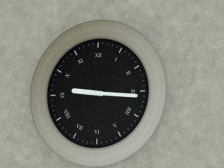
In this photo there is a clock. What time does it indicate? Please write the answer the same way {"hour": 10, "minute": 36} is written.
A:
{"hour": 9, "minute": 16}
